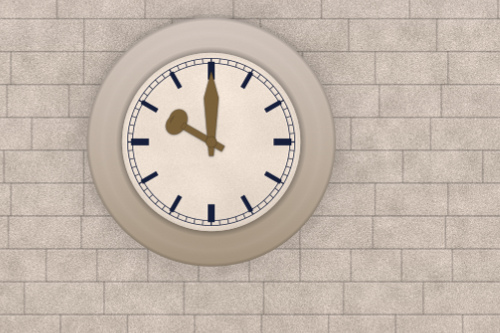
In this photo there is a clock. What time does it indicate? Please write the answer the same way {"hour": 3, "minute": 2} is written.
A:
{"hour": 10, "minute": 0}
